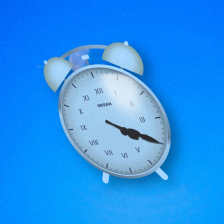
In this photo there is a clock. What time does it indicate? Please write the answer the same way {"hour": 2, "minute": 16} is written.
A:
{"hour": 4, "minute": 20}
